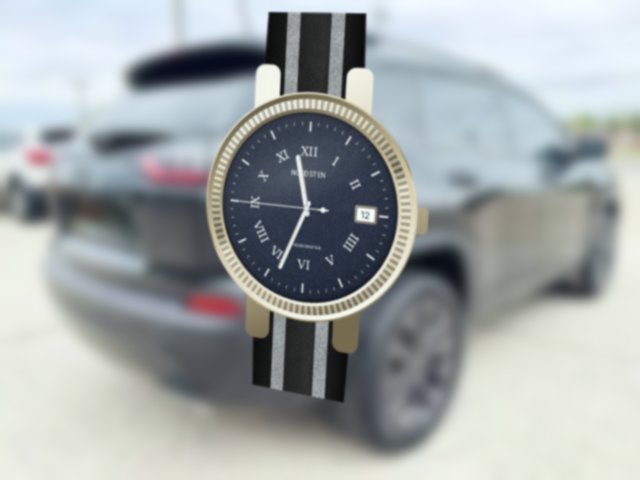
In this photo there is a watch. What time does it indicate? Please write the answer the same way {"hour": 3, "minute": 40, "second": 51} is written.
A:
{"hour": 11, "minute": 33, "second": 45}
